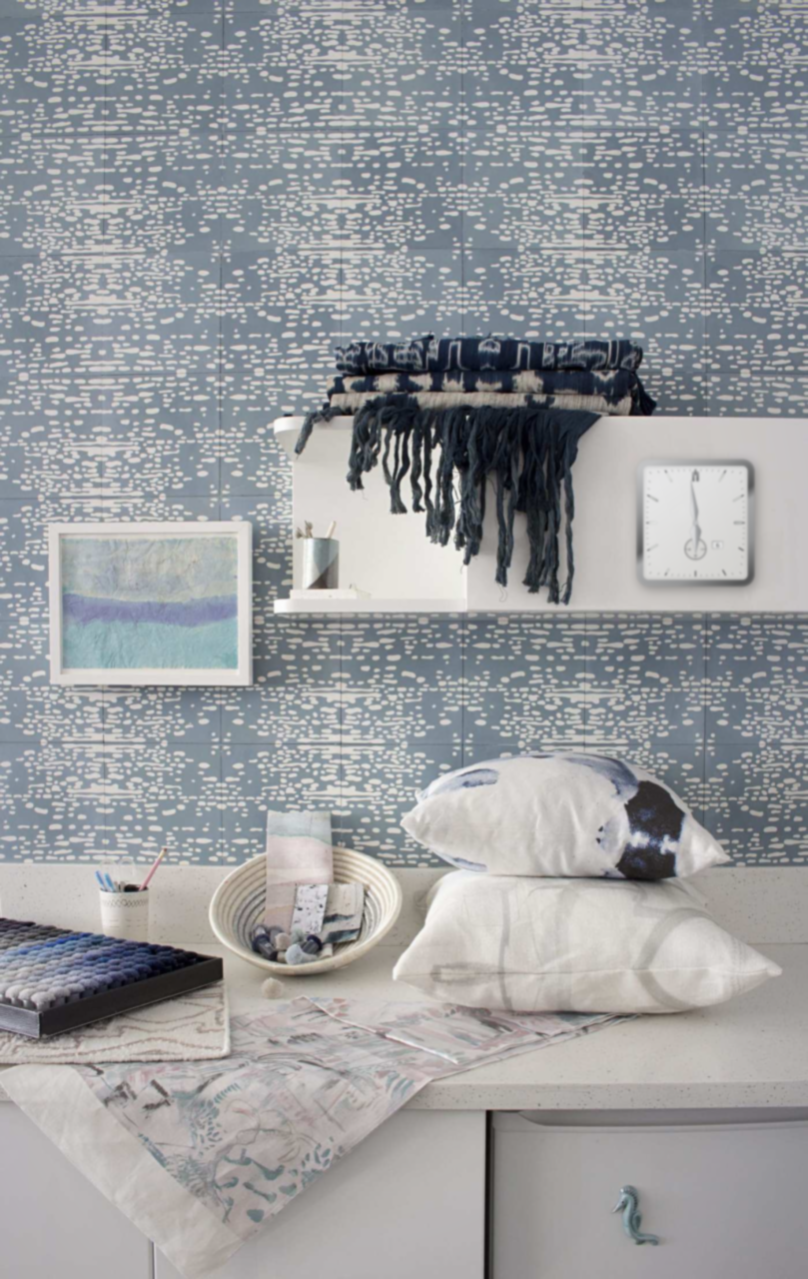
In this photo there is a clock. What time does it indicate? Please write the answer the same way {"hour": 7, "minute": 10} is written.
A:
{"hour": 5, "minute": 59}
